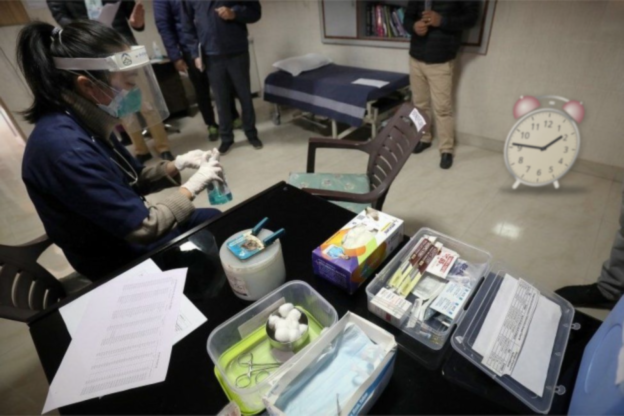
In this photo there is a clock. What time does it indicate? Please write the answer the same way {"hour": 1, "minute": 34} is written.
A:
{"hour": 1, "minute": 46}
